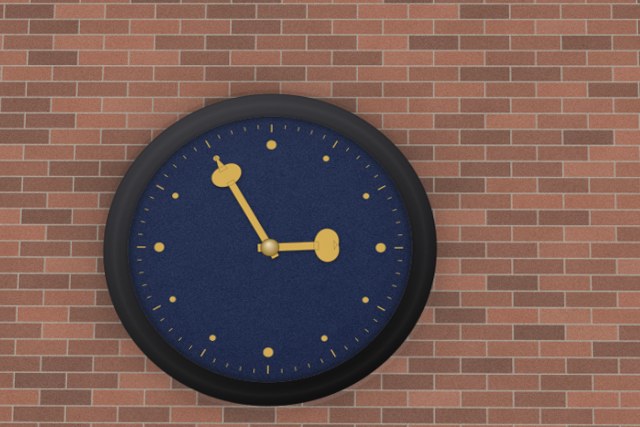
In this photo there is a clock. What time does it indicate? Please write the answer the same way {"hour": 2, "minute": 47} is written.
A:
{"hour": 2, "minute": 55}
